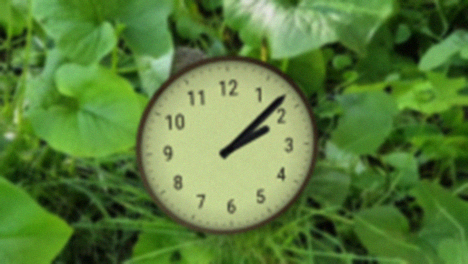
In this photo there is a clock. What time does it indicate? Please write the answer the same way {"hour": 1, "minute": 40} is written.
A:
{"hour": 2, "minute": 8}
